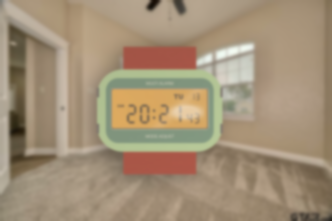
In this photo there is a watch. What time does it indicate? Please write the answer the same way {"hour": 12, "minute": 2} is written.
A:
{"hour": 20, "minute": 21}
